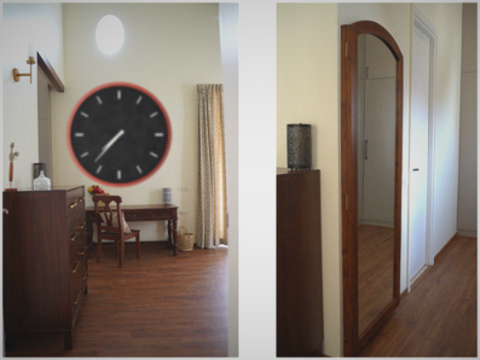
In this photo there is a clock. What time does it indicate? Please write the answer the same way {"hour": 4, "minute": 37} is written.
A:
{"hour": 7, "minute": 37}
